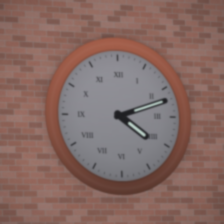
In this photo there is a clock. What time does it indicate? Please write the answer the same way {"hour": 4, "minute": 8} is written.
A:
{"hour": 4, "minute": 12}
